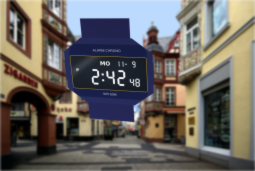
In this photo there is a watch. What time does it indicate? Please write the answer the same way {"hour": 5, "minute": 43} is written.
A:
{"hour": 2, "minute": 42}
